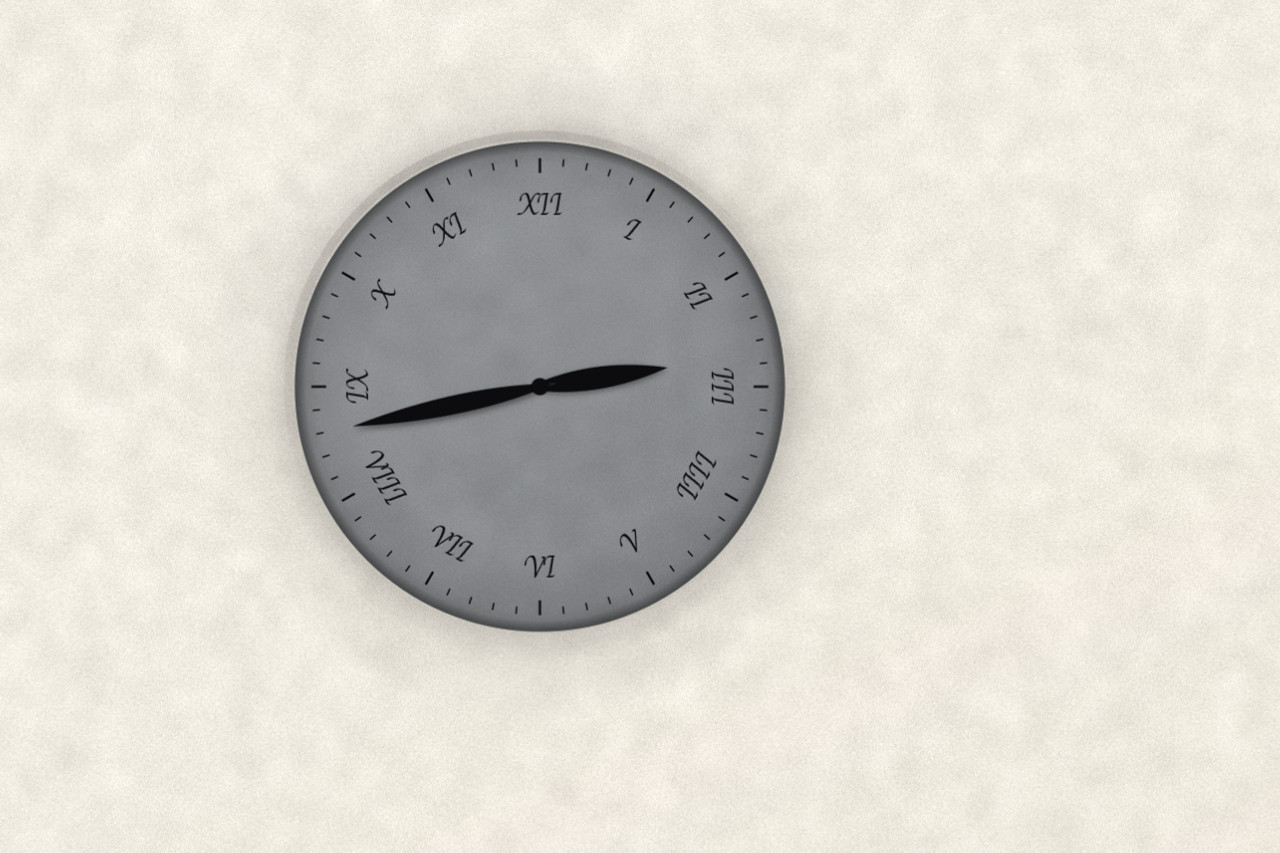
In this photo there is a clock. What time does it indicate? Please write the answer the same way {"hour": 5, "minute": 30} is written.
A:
{"hour": 2, "minute": 43}
